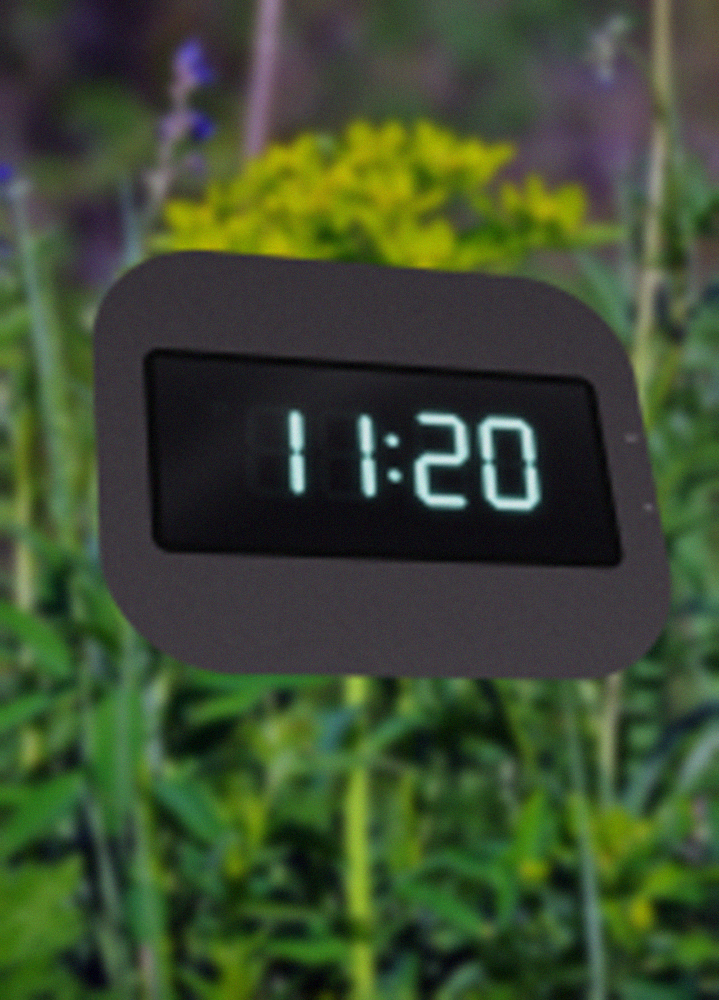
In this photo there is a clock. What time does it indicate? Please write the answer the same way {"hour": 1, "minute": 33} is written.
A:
{"hour": 11, "minute": 20}
